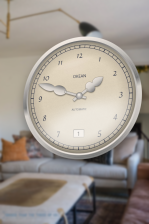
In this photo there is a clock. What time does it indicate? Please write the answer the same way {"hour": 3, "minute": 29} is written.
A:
{"hour": 1, "minute": 48}
